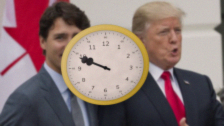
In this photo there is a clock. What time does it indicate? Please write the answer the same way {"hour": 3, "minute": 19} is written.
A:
{"hour": 9, "minute": 49}
